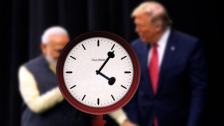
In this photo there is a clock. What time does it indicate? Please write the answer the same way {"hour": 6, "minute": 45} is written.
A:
{"hour": 4, "minute": 6}
